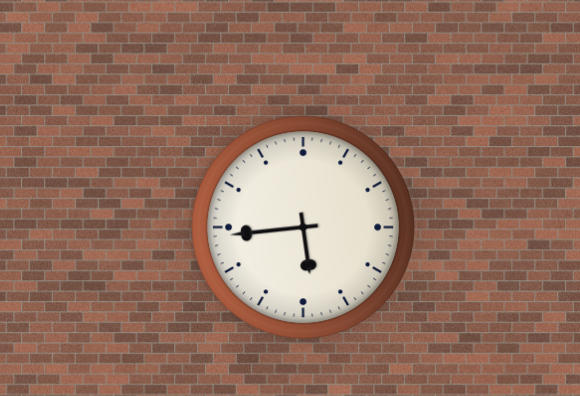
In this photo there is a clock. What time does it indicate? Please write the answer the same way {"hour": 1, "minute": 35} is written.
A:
{"hour": 5, "minute": 44}
